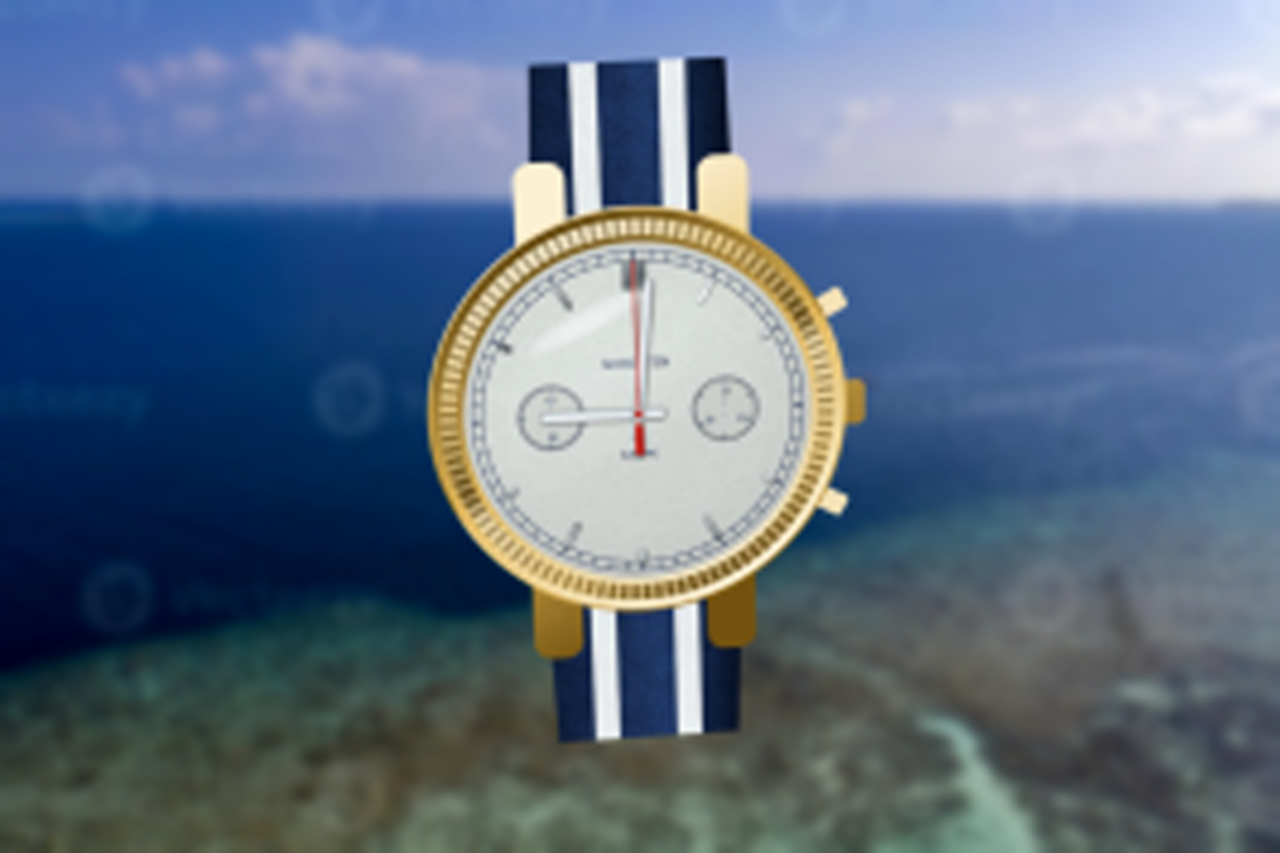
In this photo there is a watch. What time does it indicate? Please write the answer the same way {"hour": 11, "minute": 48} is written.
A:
{"hour": 9, "minute": 1}
